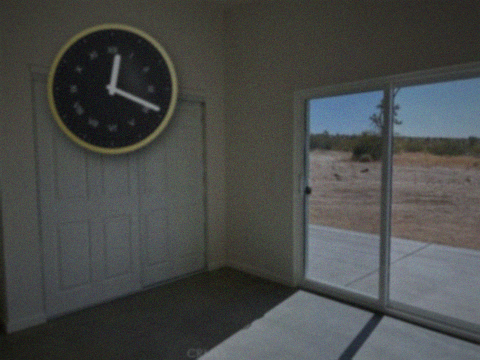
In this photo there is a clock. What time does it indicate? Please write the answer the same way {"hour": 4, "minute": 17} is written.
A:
{"hour": 12, "minute": 19}
